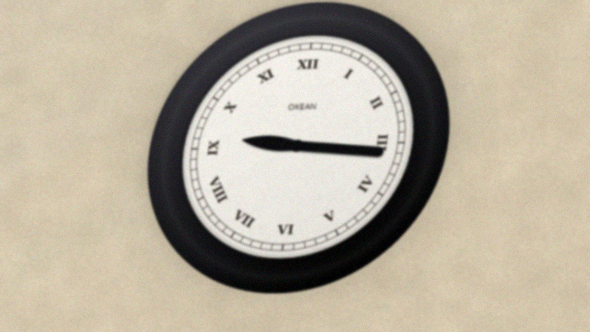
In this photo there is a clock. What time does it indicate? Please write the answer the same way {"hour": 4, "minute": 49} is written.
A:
{"hour": 9, "minute": 16}
